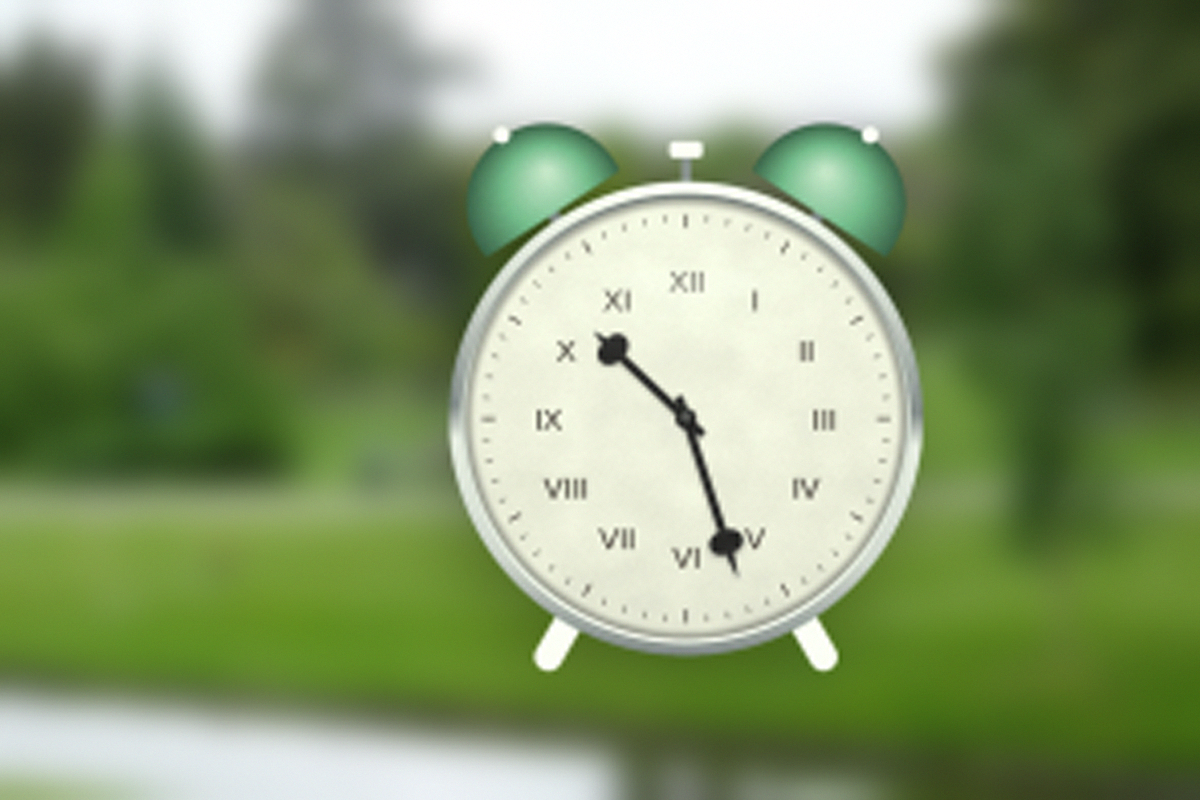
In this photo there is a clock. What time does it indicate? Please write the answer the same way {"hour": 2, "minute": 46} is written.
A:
{"hour": 10, "minute": 27}
